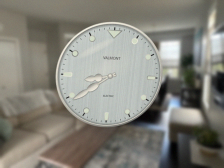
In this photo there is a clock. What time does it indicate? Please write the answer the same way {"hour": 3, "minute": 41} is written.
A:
{"hour": 8, "minute": 39}
